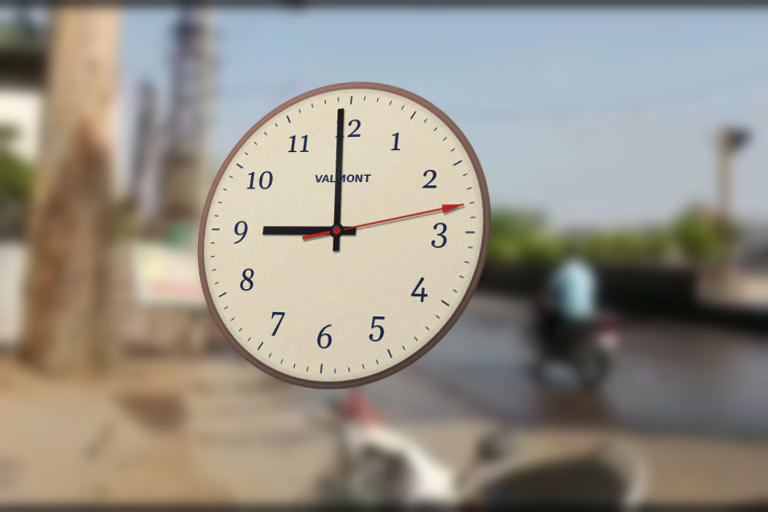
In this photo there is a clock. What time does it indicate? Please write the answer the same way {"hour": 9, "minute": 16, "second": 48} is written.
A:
{"hour": 8, "minute": 59, "second": 13}
